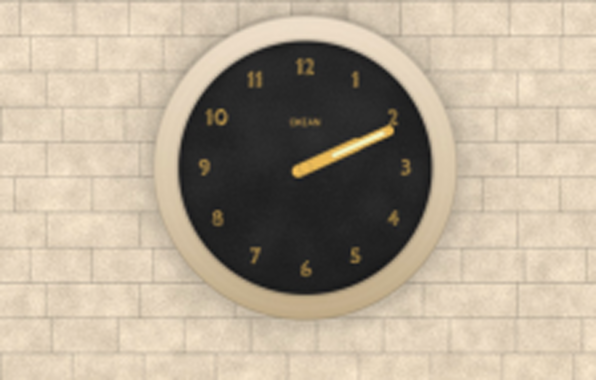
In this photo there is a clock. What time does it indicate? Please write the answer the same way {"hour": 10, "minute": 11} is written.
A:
{"hour": 2, "minute": 11}
